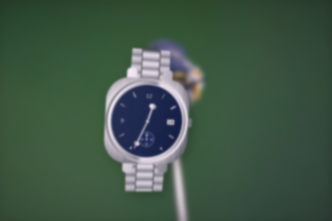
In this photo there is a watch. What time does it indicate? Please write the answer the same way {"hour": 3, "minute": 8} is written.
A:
{"hour": 12, "minute": 34}
